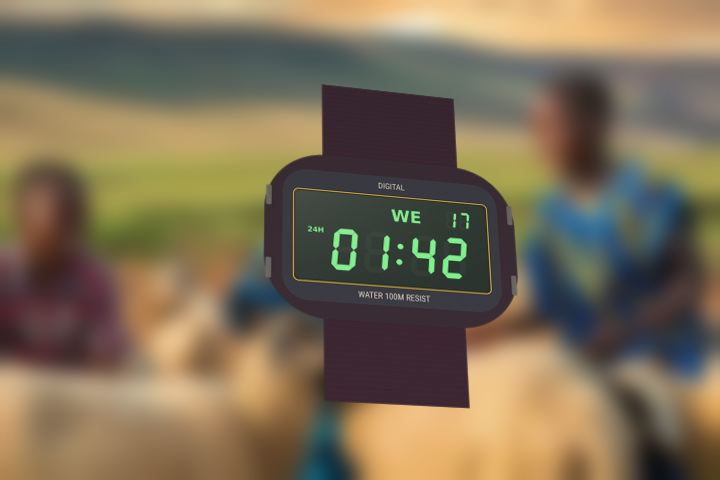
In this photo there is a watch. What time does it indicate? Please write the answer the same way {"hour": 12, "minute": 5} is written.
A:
{"hour": 1, "minute": 42}
